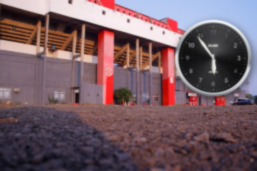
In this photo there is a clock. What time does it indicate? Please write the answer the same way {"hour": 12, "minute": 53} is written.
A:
{"hour": 5, "minute": 54}
